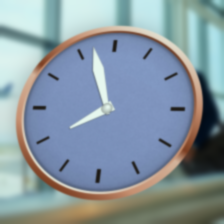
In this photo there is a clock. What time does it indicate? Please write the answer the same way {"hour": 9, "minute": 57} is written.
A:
{"hour": 7, "minute": 57}
